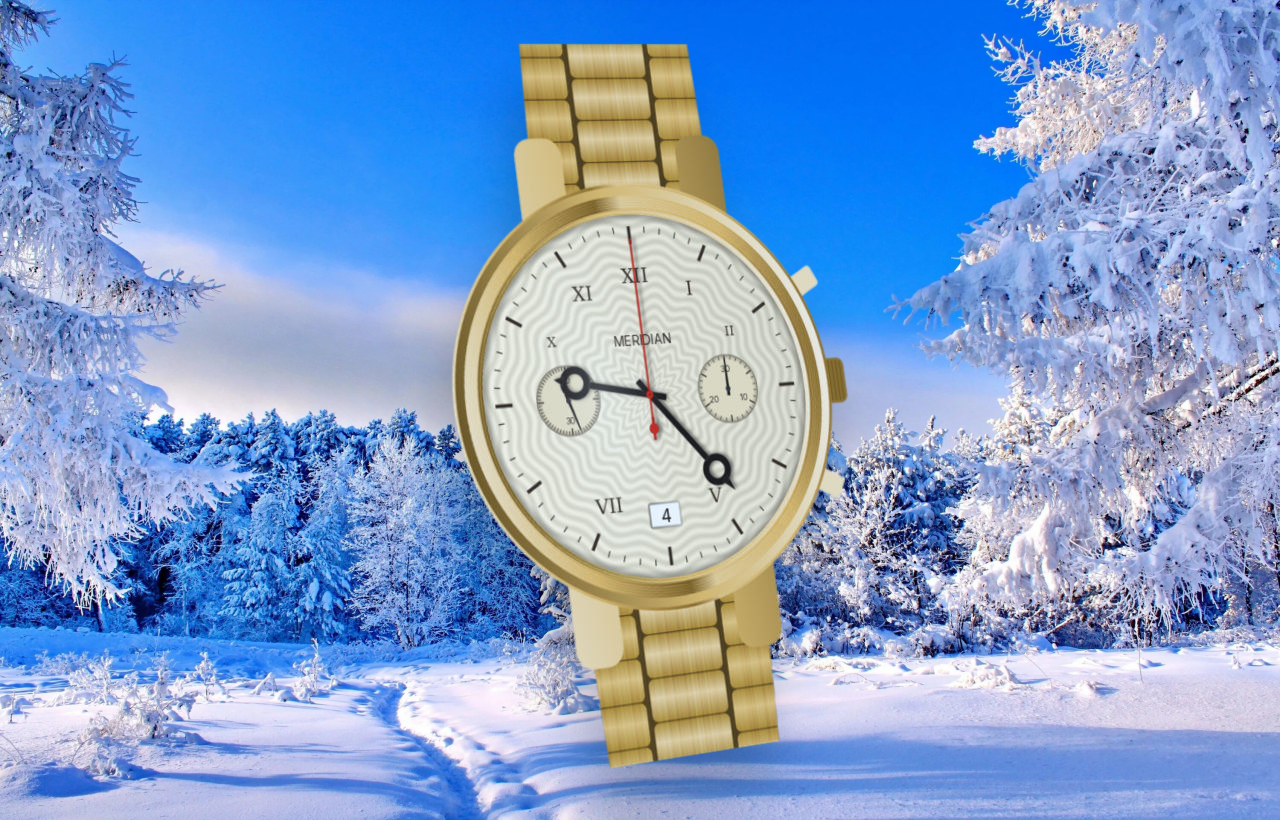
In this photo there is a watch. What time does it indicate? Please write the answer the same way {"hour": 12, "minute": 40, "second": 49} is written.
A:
{"hour": 9, "minute": 23, "second": 27}
